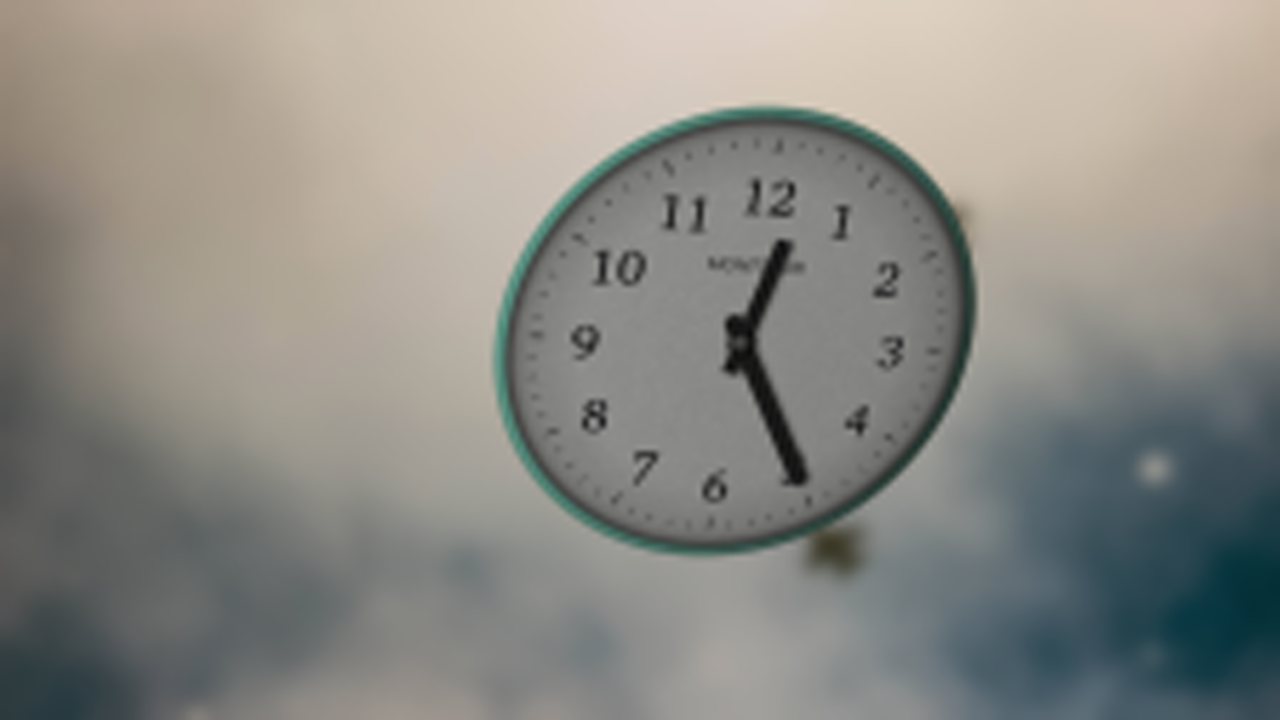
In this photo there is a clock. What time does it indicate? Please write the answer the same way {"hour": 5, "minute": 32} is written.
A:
{"hour": 12, "minute": 25}
